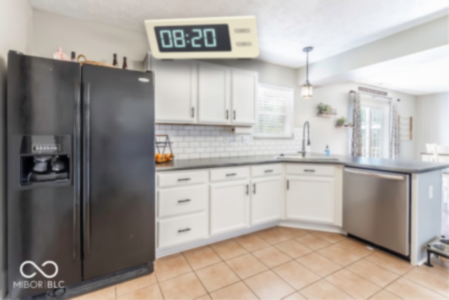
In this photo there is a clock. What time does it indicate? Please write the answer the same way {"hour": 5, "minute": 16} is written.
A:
{"hour": 8, "minute": 20}
